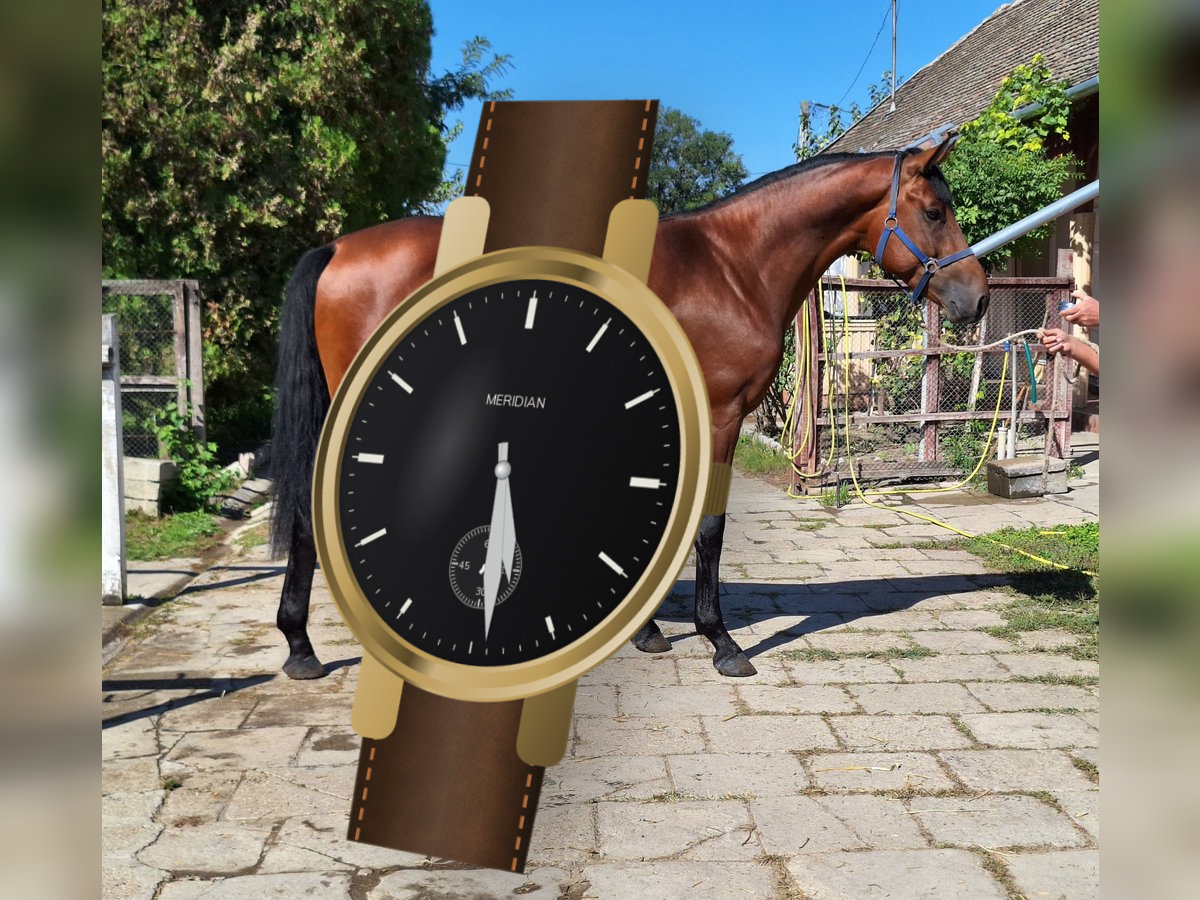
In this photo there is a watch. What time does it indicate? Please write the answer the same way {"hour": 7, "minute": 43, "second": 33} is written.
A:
{"hour": 5, "minute": 29, "second": 6}
